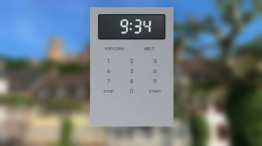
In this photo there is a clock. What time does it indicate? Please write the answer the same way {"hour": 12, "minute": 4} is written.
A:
{"hour": 9, "minute": 34}
